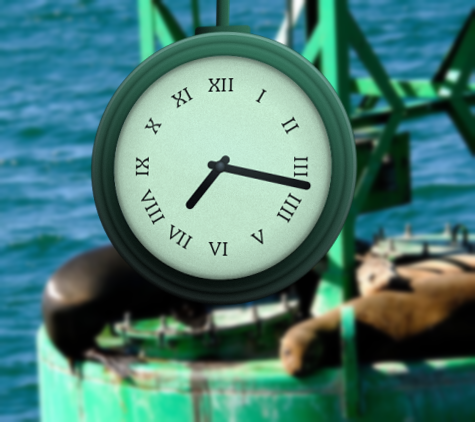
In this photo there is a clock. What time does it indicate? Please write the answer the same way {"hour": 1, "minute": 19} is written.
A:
{"hour": 7, "minute": 17}
